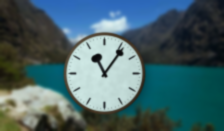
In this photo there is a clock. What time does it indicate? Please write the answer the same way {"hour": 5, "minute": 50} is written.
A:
{"hour": 11, "minute": 6}
